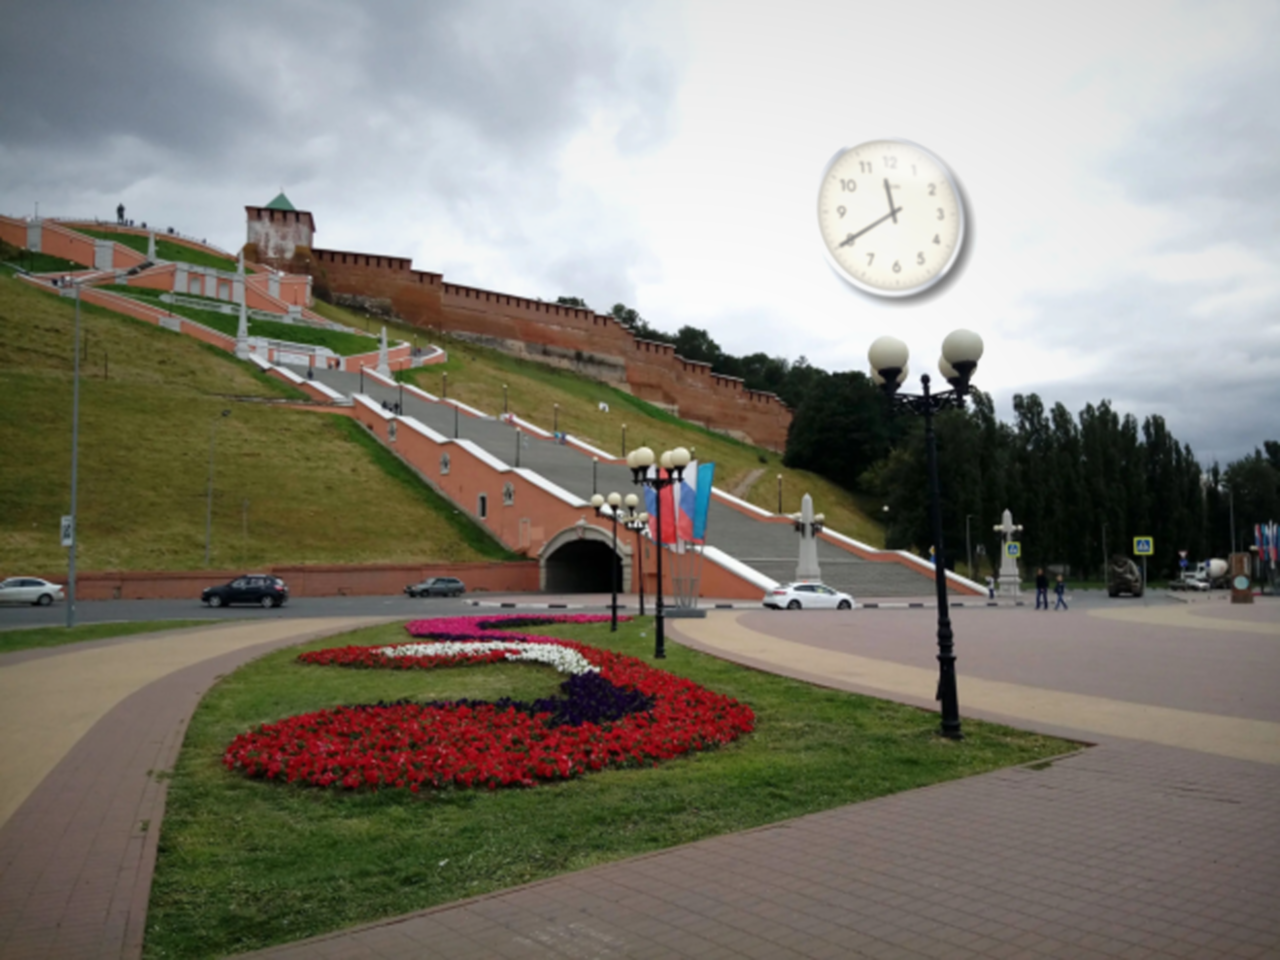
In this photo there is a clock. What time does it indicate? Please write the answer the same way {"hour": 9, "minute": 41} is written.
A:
{"hour": 11, "minute": 40}
